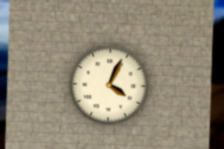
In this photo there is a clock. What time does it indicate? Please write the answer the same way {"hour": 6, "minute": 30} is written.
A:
{"hour": 4, "minute": 4}
